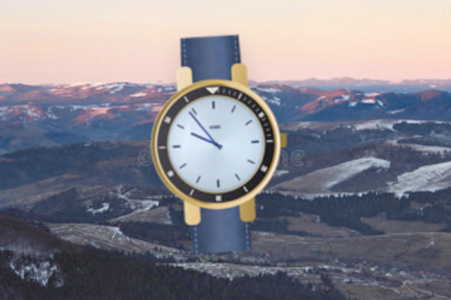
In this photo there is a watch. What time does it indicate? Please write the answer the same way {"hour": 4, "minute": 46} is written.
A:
{"hour": 9, "minute": 54}
